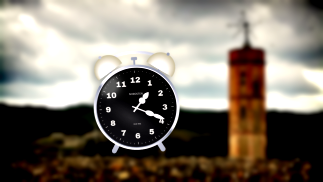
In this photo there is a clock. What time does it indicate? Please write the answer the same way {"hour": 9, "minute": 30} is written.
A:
{"hour": 1, "minute": 19}
